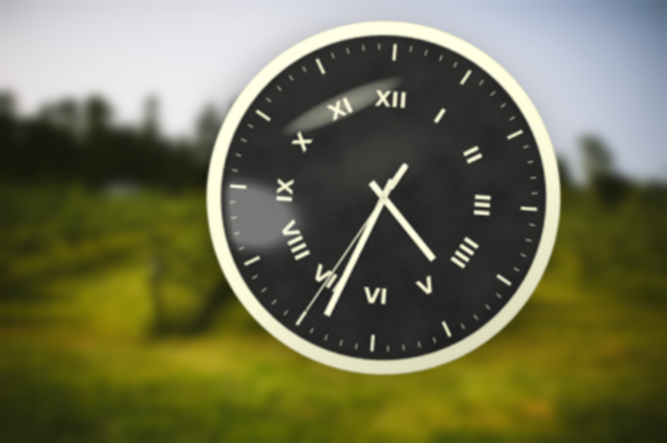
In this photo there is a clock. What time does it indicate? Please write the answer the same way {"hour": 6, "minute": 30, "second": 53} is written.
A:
{"hour": 4, "minute": 33, "second": 35}
